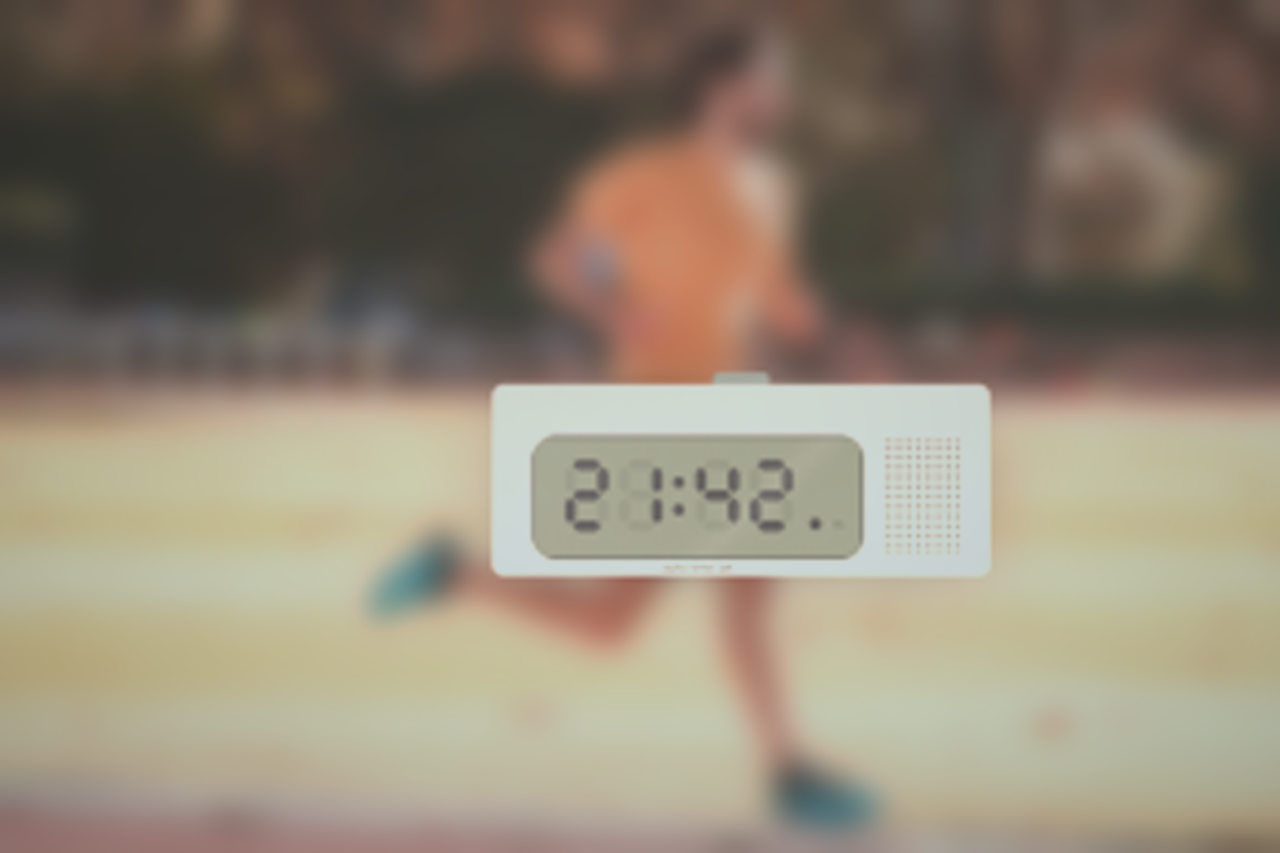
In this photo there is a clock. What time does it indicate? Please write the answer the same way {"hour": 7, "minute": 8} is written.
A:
{"hour": 21, "minute": 42}
